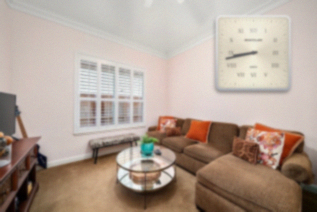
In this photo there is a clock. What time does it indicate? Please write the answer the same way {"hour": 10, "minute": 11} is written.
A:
{"hour": 8, "minute": 43}
